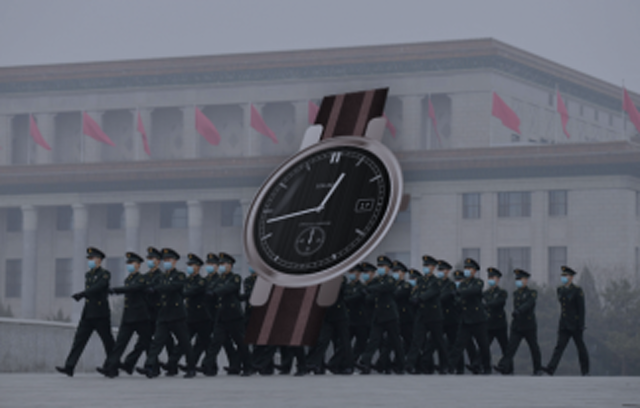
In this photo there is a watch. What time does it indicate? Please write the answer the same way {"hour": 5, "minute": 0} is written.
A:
{"hour": 12, "minute": 43}
